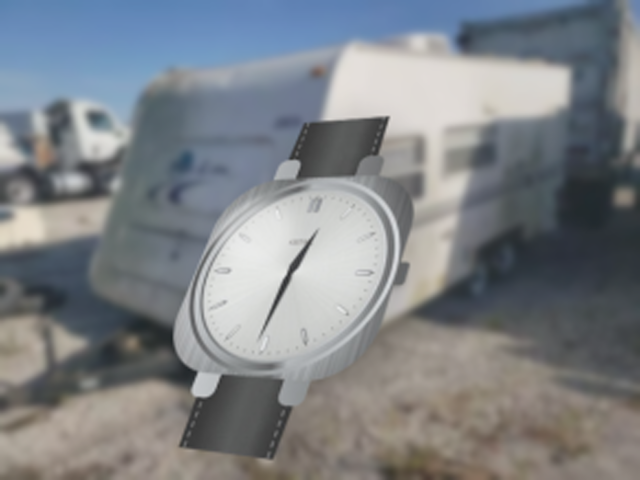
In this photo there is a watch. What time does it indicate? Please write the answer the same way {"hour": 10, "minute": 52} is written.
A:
{"hour": 12, "minute": 31}
